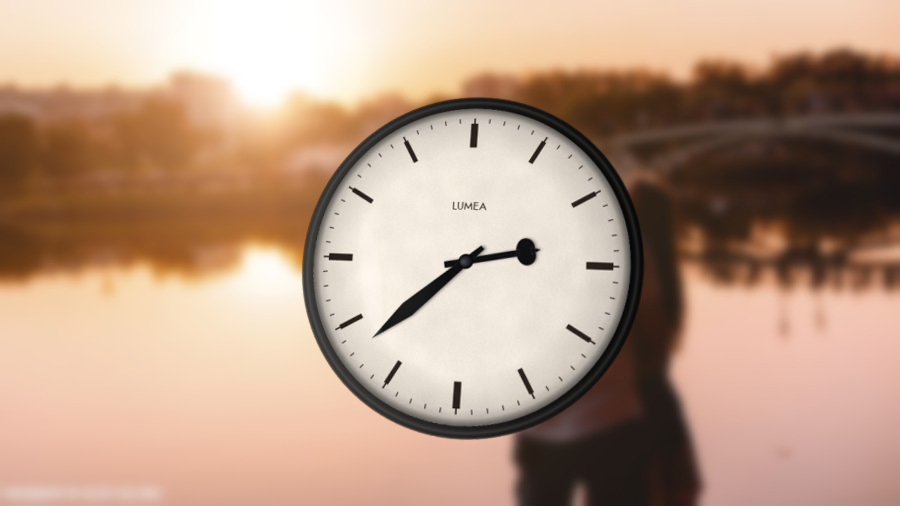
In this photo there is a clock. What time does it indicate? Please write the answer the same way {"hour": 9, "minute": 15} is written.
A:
{"hour": 2, "minute": 38}
